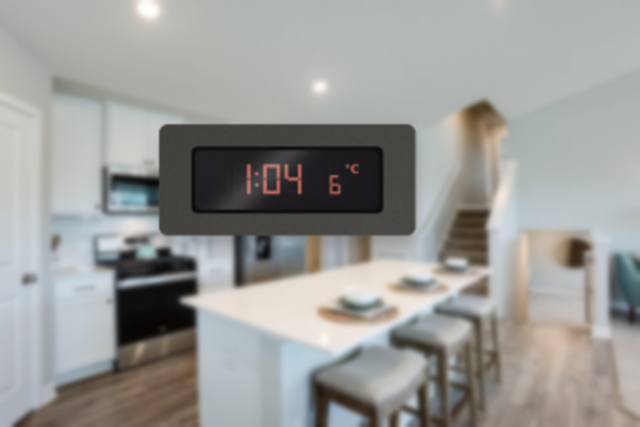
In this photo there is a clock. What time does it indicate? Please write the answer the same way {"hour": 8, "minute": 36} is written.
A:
{"hour": 1, "minute": 4}
